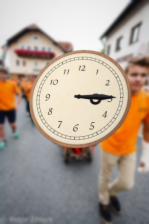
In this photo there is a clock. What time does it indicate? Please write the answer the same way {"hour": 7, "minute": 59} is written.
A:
{"hour": 3, "minute": 15}
